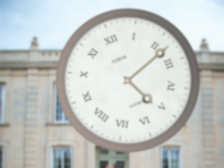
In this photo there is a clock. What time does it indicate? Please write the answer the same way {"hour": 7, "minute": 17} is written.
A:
{"hour": 5, "minute": 12}
